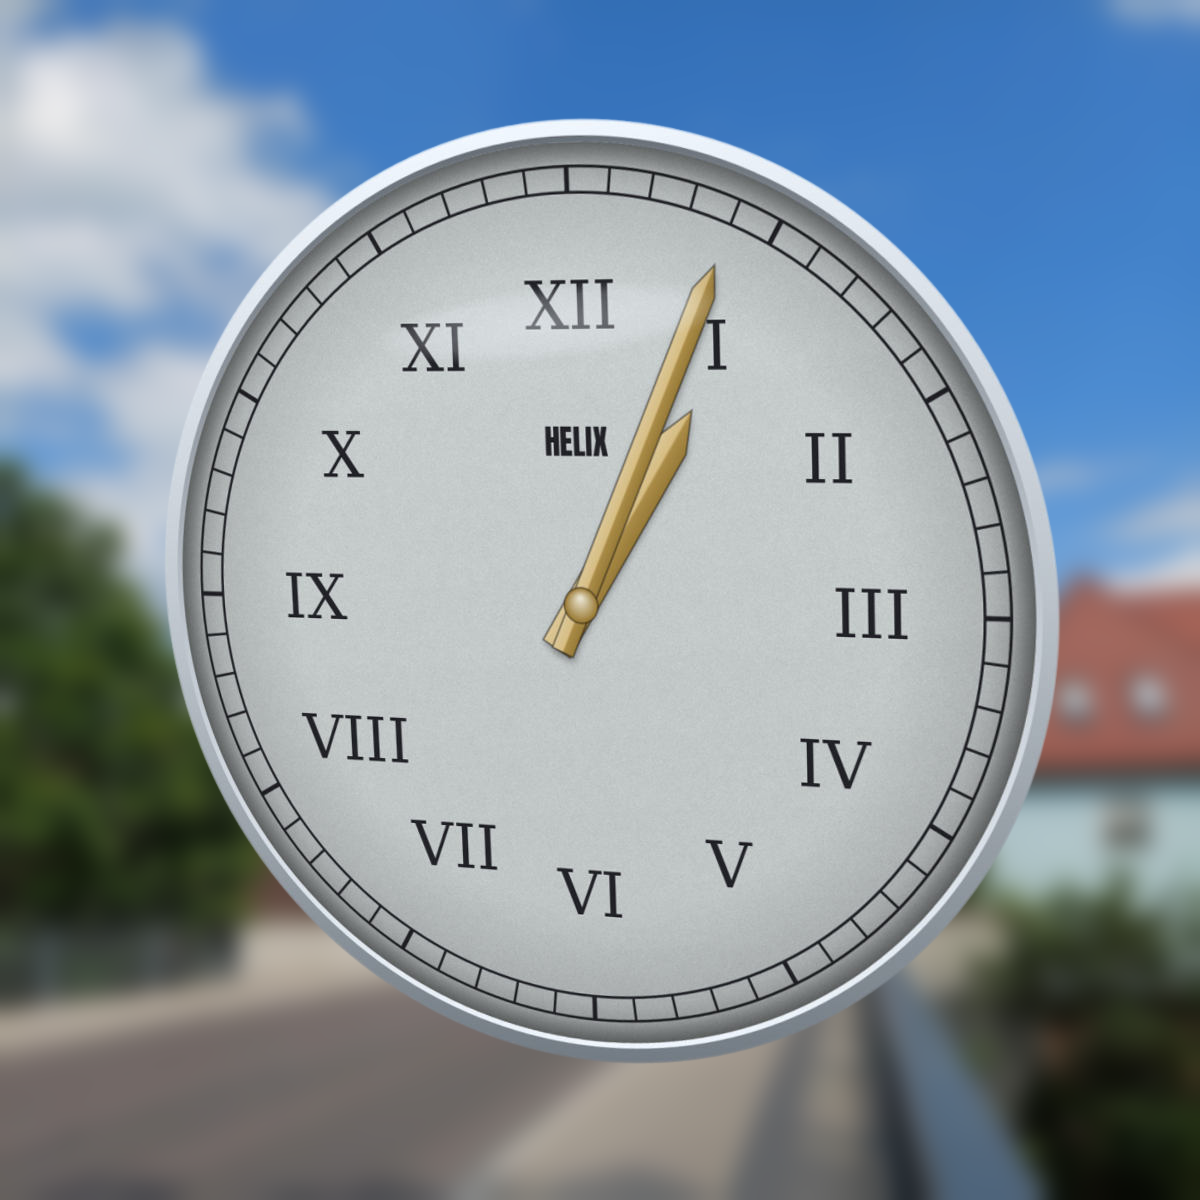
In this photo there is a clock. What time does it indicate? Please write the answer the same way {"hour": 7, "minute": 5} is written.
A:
{"hour": 1, "minute": 4}
